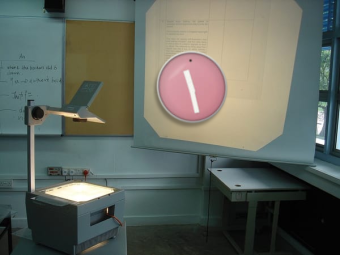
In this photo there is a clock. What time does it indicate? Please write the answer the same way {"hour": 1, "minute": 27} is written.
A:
{"hour": 11, "minute": 28}
